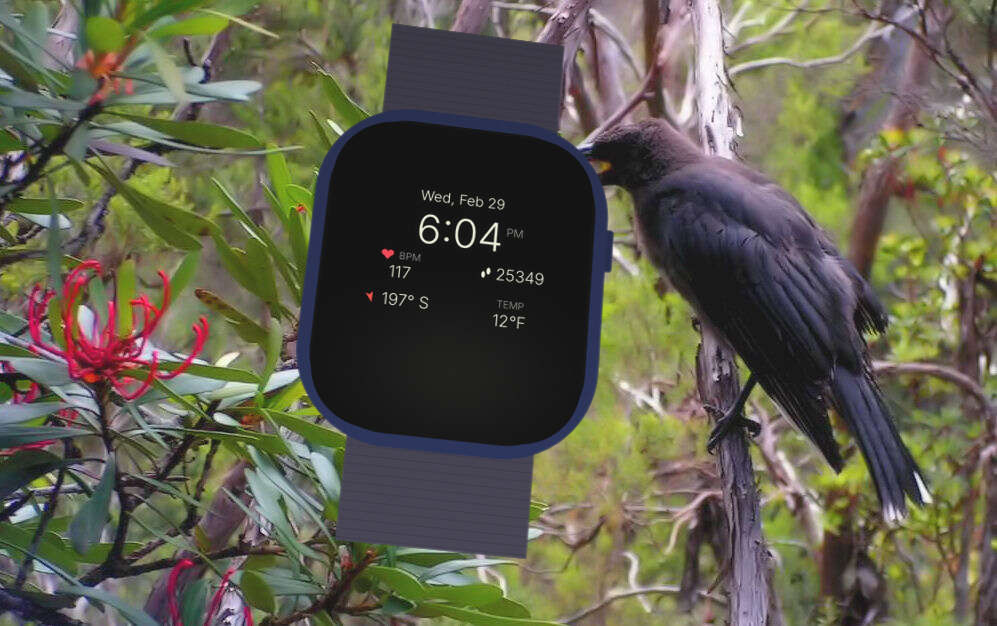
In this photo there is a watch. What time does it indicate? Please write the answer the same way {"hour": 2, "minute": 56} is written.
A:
{"hour": 6, "minute": 4}
